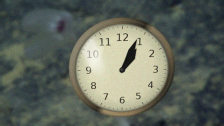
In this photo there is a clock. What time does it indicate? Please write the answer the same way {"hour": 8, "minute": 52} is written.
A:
{"hour": 1, "minute": 4}
